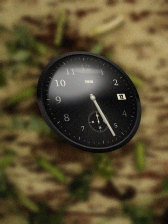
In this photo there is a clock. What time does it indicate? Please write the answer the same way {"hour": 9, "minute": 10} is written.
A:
{"hour": 5, "minute": 27}
